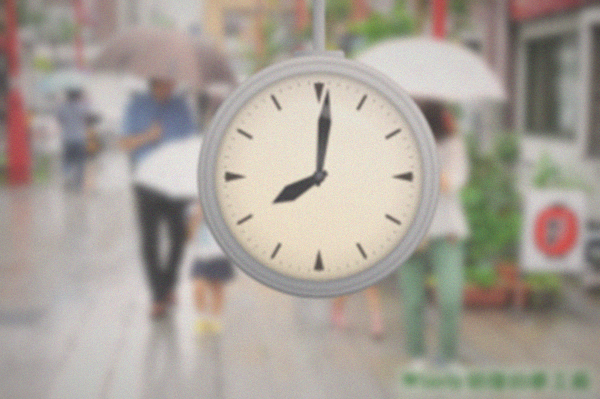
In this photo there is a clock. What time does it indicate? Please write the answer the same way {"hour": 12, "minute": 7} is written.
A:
{"hour": 8, "minute": 1}
